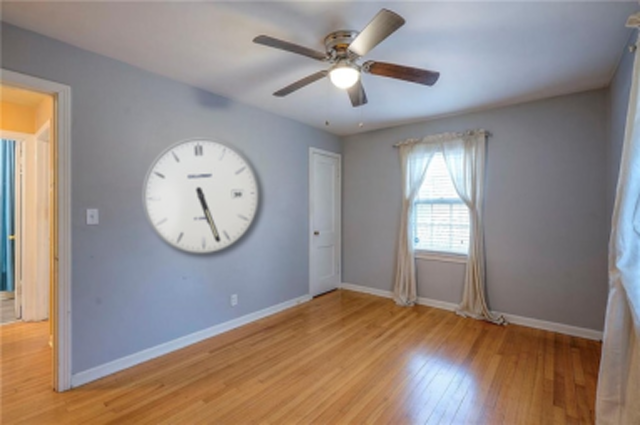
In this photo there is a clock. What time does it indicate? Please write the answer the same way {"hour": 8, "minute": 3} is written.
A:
{"hour": 5, "minute": 27}
